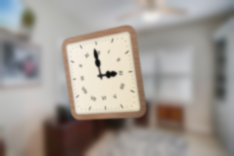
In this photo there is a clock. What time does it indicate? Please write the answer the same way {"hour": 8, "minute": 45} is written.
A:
{"hour": 2, "minute": 59}
